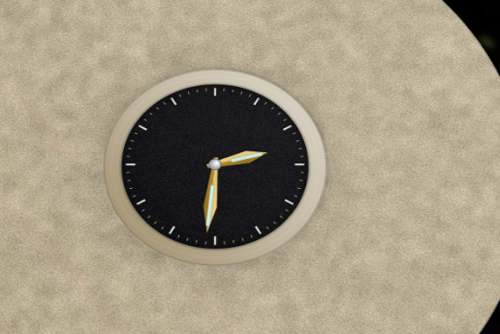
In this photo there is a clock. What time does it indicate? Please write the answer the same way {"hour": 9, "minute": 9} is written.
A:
{"hour": 2, "minute": 31}
